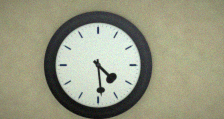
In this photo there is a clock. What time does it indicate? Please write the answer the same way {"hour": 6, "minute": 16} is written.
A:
{"hour": 4, "minute": 29}
